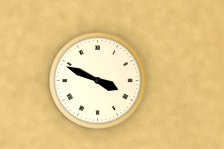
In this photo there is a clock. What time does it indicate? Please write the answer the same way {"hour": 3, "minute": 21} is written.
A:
{"hour": 3, "minute": 49}
